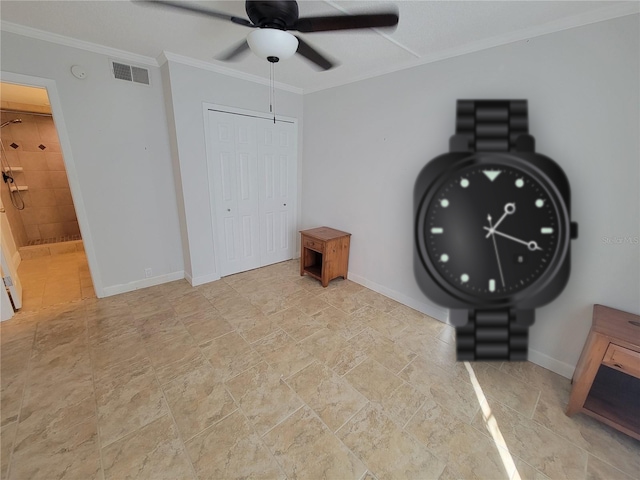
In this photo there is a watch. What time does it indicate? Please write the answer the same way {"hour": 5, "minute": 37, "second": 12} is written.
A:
{"hour": 1, "minute": 18, "second": 28}
